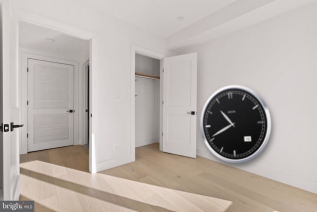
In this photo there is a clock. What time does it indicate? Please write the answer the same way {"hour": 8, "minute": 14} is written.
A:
{"hour": 10, "minute": 41}
